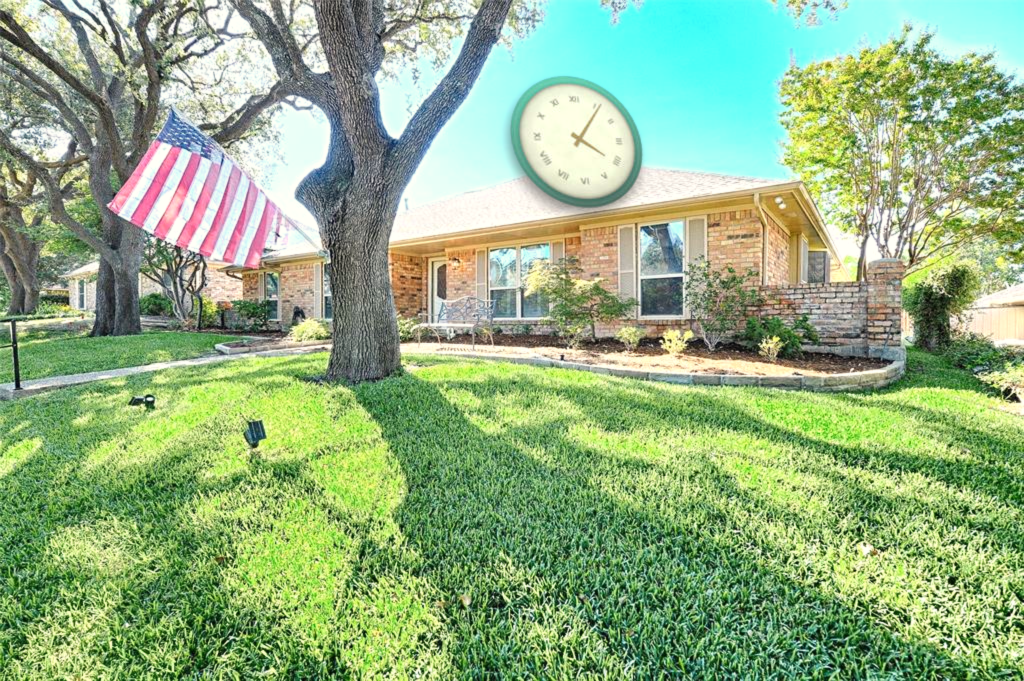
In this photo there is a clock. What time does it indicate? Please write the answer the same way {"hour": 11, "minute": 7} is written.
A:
{"hour": 4, "minute": 6}
